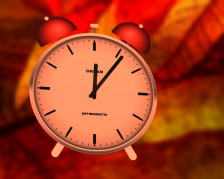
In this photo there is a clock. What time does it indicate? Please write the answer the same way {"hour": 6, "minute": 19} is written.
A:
{"hour": 12, "minute": 6}
